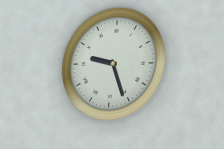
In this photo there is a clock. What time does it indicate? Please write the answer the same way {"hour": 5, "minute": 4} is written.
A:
{"hour": 9, "minute": 26}
